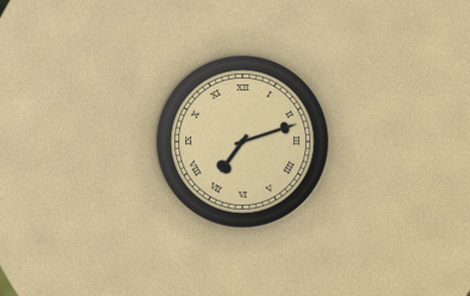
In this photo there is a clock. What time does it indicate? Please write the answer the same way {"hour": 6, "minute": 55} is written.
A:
{"hour": 7, "minute": 12}
